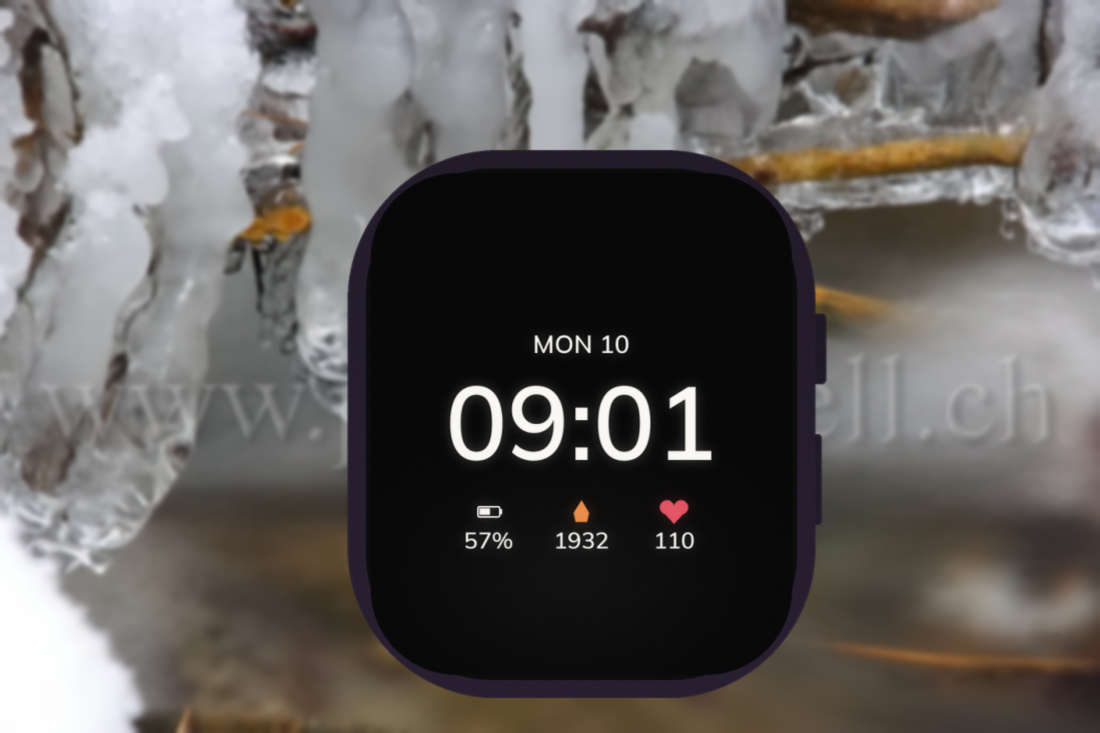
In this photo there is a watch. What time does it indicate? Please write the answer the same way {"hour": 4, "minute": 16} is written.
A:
{"hour": 9, "minute": 1}
